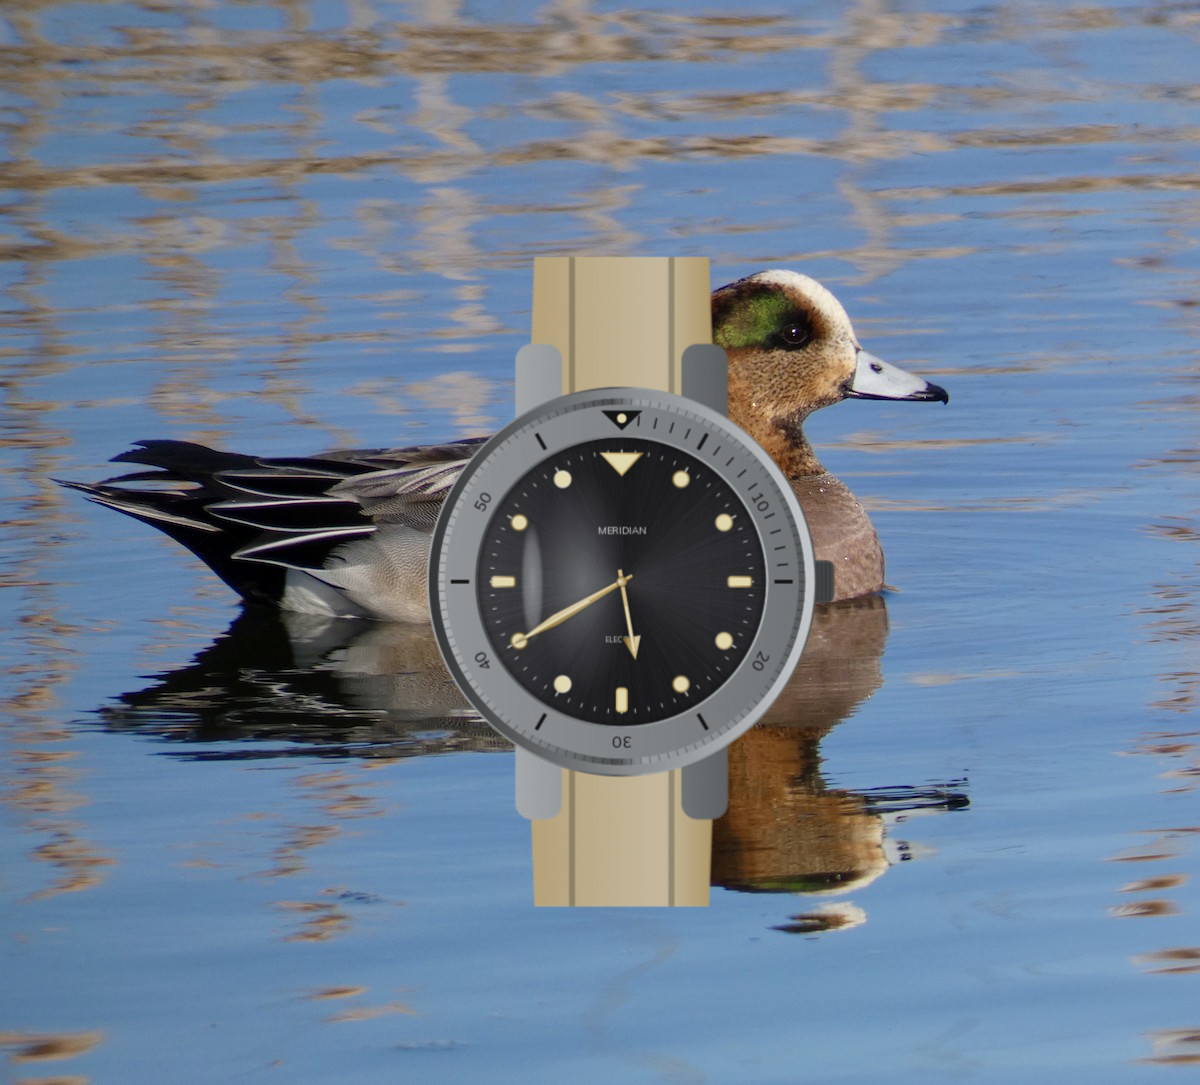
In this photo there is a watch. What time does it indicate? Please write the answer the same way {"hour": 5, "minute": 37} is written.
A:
{"hour": 5, "minute": 40}
